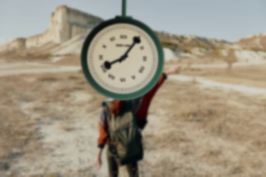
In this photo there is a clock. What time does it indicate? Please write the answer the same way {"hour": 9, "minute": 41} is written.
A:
{"hour": 8, "minute": 6}
